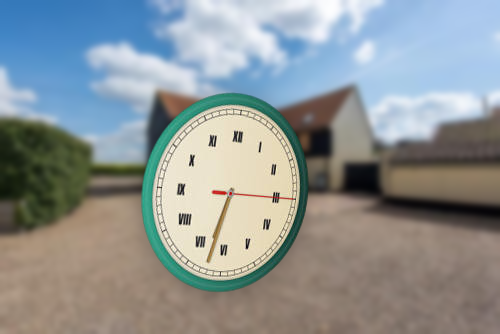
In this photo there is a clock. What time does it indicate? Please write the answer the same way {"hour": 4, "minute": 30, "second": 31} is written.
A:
{"hour": 6, "minute": 32, "second": 15}
